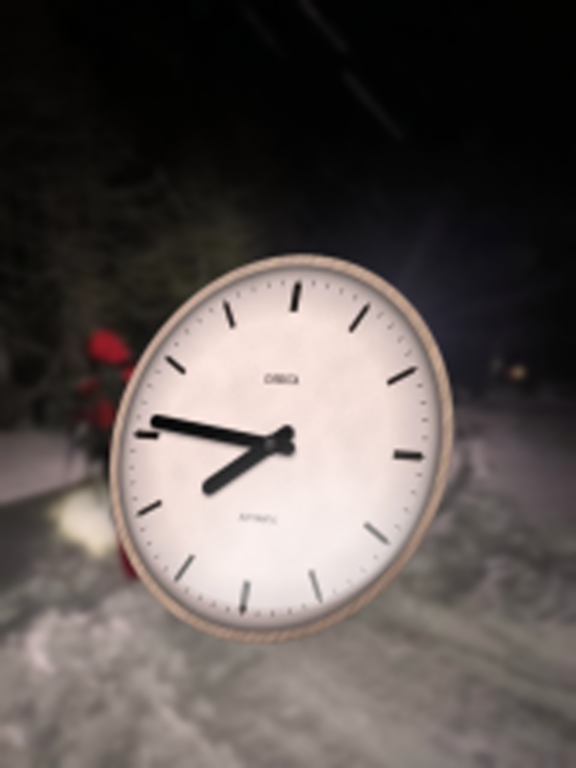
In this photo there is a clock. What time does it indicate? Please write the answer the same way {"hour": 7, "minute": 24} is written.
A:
{"hour": 7, "minute": 46}
